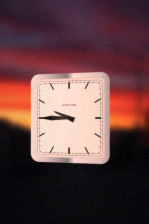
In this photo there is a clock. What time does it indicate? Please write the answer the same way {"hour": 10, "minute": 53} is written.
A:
{"hour": 9, "minute": 45}
